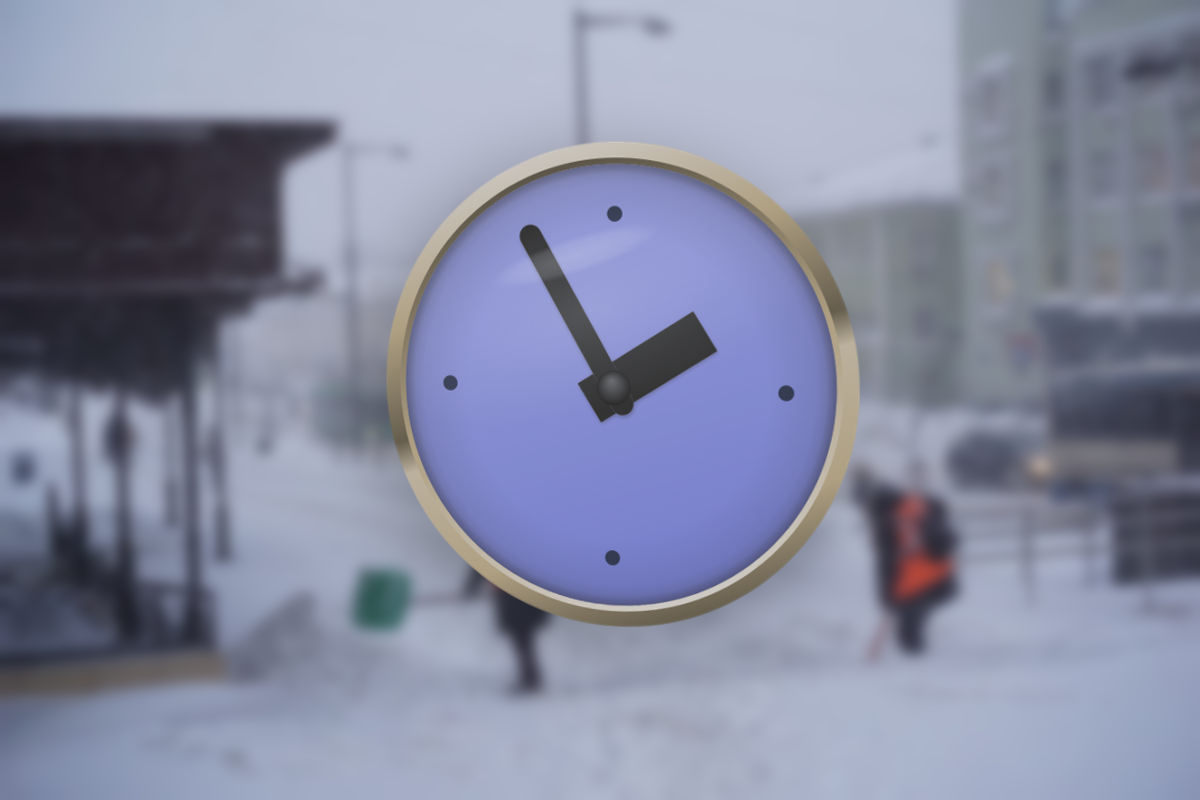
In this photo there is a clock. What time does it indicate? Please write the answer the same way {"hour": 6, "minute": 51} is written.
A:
{"hour": 1, "minute": 55}
